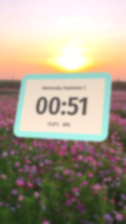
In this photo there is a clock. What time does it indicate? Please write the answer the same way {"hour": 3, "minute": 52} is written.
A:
{"hour": 0, "minute": 51}
